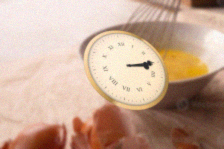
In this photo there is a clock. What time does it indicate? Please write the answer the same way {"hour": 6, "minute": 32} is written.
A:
{"hour": 3, "minute": 15}
